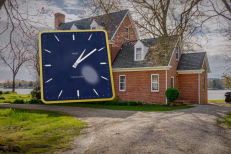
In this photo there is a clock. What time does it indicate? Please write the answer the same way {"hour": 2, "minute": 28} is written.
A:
{"hour": 1, "minute": 9}
